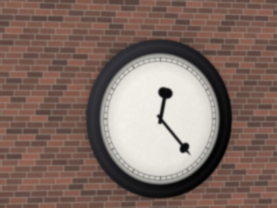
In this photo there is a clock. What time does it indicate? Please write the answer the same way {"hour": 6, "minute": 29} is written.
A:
{"hour": 12, "minute": 23}
